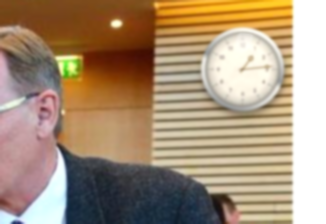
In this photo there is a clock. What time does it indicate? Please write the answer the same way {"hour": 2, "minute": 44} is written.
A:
{"hour": 1, "minute": 14}
